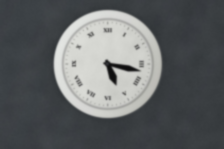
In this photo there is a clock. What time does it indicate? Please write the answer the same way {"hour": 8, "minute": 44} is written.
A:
{"hour": 5, "minute": 17}
